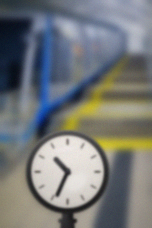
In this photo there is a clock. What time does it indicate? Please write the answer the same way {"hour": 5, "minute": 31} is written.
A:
{"hour": 10, "minute": 34}
